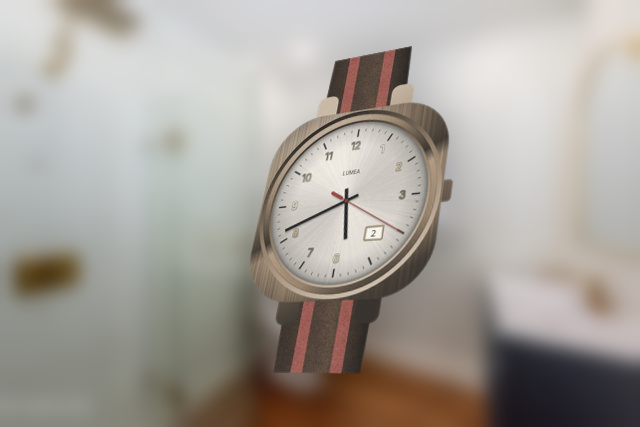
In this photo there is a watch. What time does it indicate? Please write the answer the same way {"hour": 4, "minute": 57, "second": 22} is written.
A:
{"hour": 5, "minute": 41, "second": 20}
